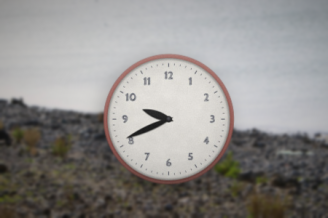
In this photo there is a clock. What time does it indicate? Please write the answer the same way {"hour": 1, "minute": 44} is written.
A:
{"hour": 9, "minute": 41}
